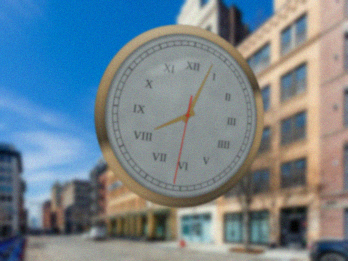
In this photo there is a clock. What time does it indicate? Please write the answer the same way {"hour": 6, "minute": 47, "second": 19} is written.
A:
{"hour": 8, "minute": 3, "second": 31}
